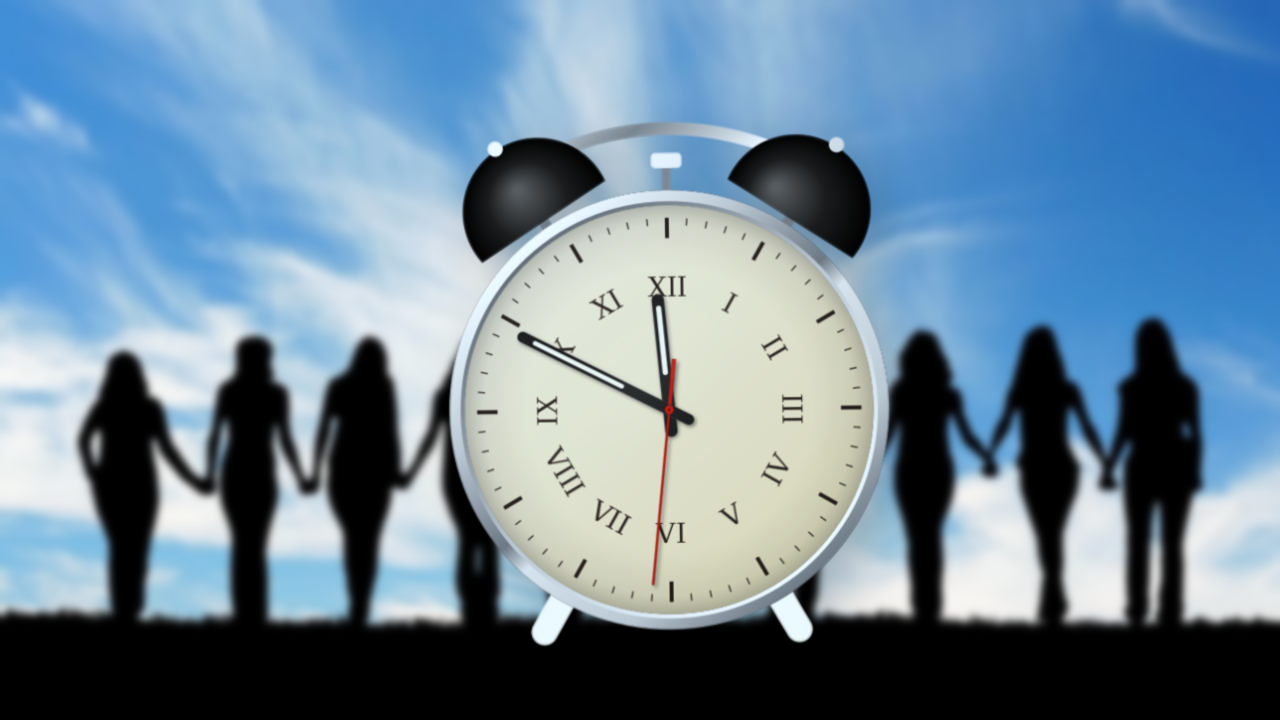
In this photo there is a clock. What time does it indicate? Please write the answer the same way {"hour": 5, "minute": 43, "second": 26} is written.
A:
{"hour": 11, "minute": 49, "second": 31}
